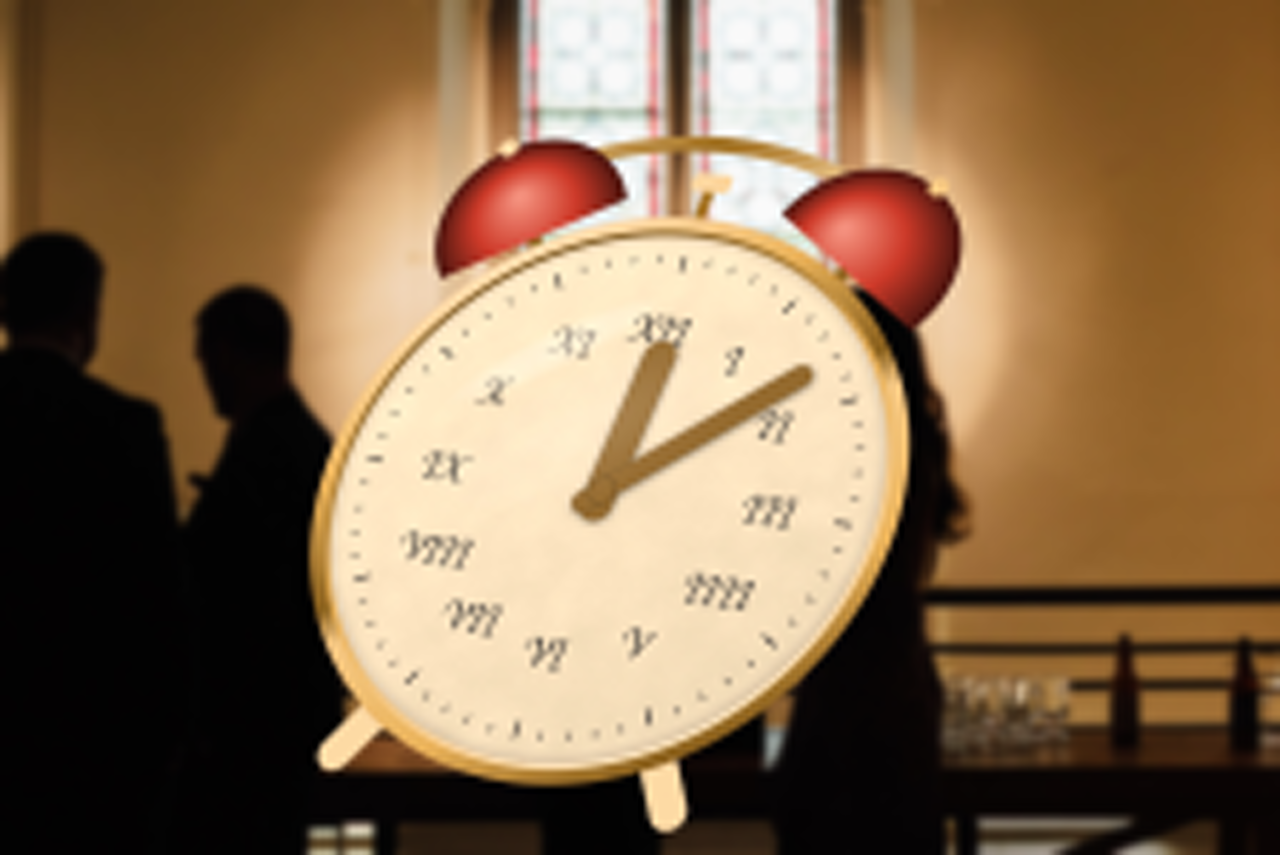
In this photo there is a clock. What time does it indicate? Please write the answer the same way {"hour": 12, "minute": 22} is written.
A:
{"hour": 12, "minute": 8}
